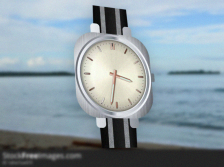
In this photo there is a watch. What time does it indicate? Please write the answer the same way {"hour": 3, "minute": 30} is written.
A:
{"hour": 3, "minute": 32}
